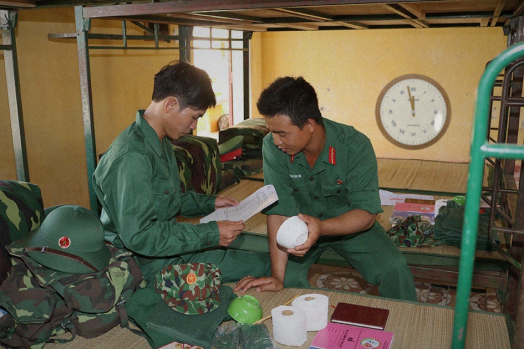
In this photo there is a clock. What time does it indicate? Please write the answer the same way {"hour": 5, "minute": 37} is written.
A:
{"hour": 11, "minute": 58}
